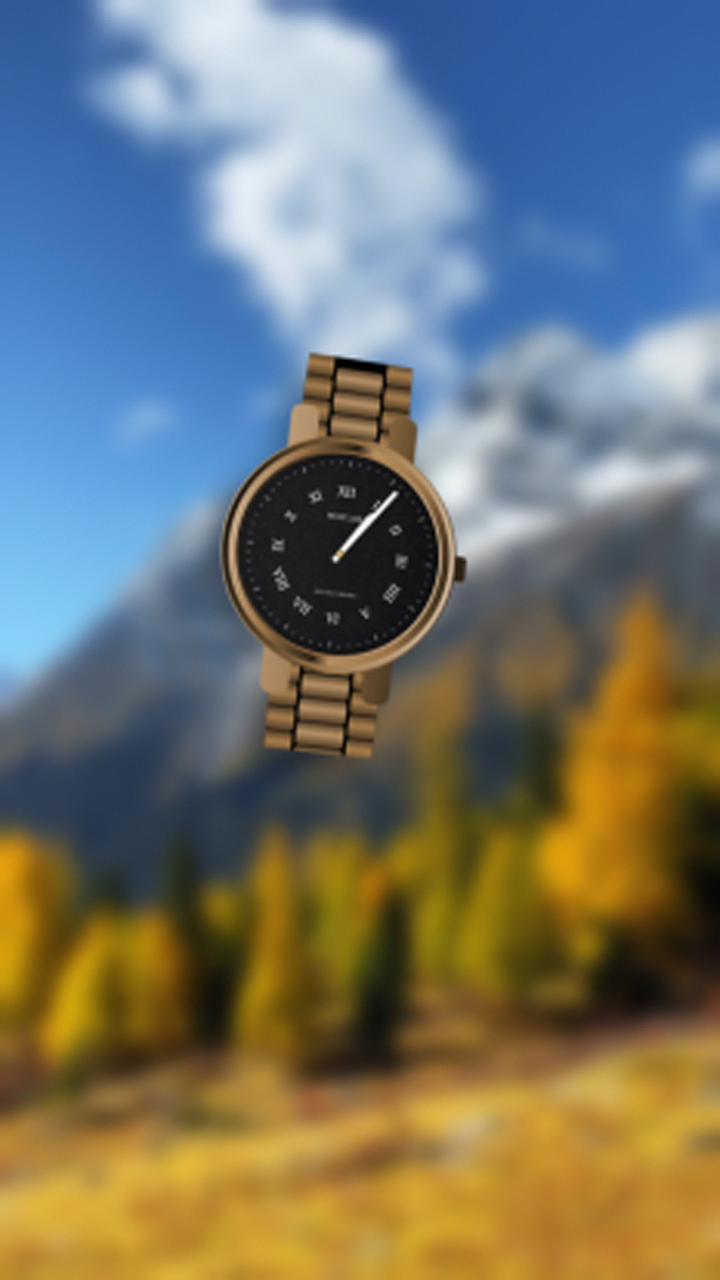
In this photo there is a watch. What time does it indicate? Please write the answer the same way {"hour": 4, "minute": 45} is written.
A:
{"hour": 1, "minute": 6}
